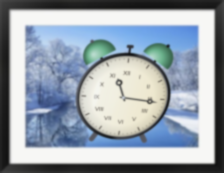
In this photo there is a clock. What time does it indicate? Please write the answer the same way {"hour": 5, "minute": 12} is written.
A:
{"hour": 11, "minute": 16}
